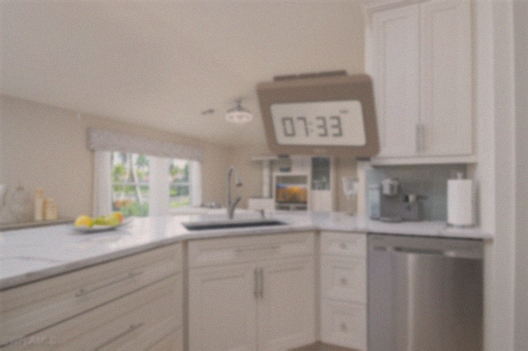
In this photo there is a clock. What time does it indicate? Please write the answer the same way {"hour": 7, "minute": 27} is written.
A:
{"hour": 7, "minute": 33}
